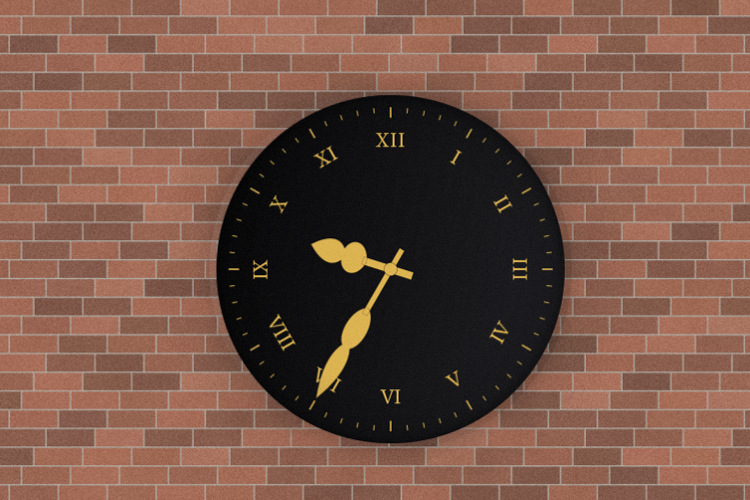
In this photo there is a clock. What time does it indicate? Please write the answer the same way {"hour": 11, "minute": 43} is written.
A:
{"hour": 9, "minute": 35}
